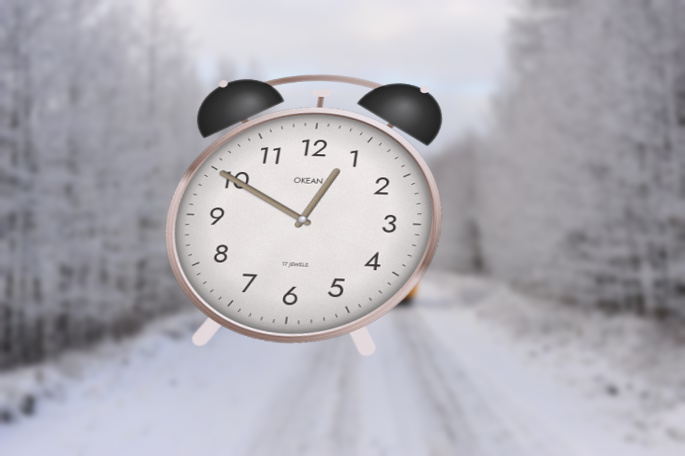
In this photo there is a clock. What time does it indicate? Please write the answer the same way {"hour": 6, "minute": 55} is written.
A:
{"hour": 12, "minute": 50}
